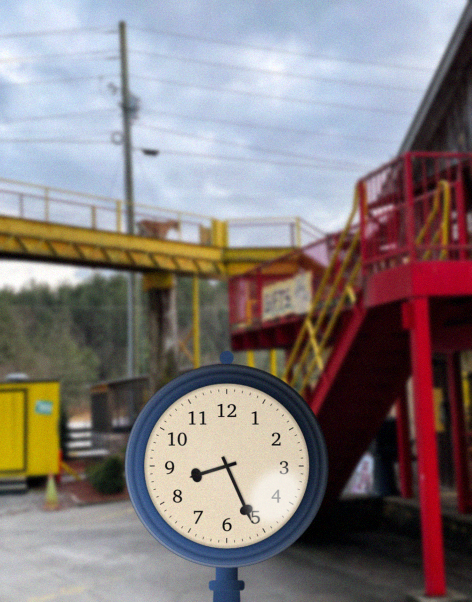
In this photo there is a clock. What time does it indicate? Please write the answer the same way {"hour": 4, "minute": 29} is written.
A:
{"hour": 8, "minute": 26}
